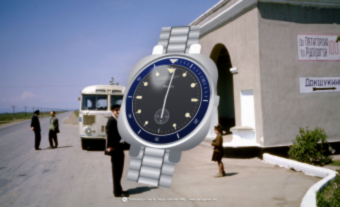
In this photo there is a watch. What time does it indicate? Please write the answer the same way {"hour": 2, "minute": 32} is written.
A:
{"hour": 6, "minute": 1}
